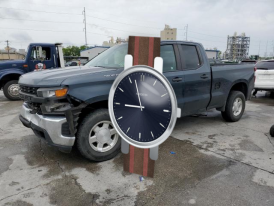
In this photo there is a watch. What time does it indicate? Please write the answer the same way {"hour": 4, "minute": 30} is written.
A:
{"hour": 8, "minute": 57}
